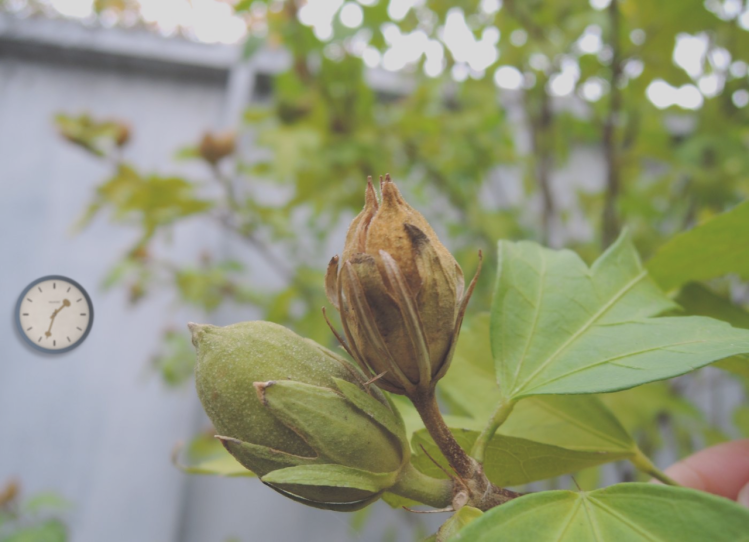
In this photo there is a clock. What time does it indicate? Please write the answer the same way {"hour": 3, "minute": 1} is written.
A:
{"hour": 1, "minute": 33}
